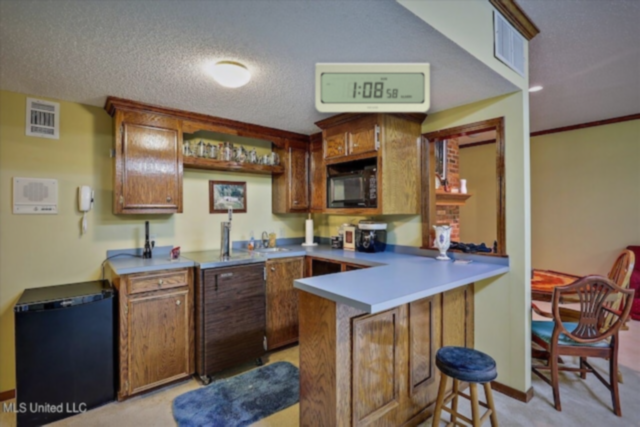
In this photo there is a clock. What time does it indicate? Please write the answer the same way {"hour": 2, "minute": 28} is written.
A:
{"hour": 1, "minute": 8}
